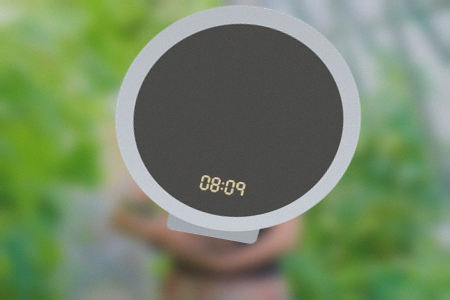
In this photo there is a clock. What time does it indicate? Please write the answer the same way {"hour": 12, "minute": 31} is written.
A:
{"hour": 8, "minute": 9}
